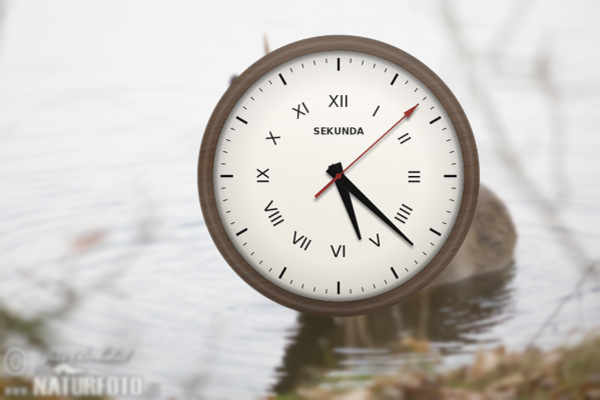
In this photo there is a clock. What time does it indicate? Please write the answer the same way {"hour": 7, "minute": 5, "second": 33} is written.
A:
{"hour": 5, "minute": 22, "second": 8}
